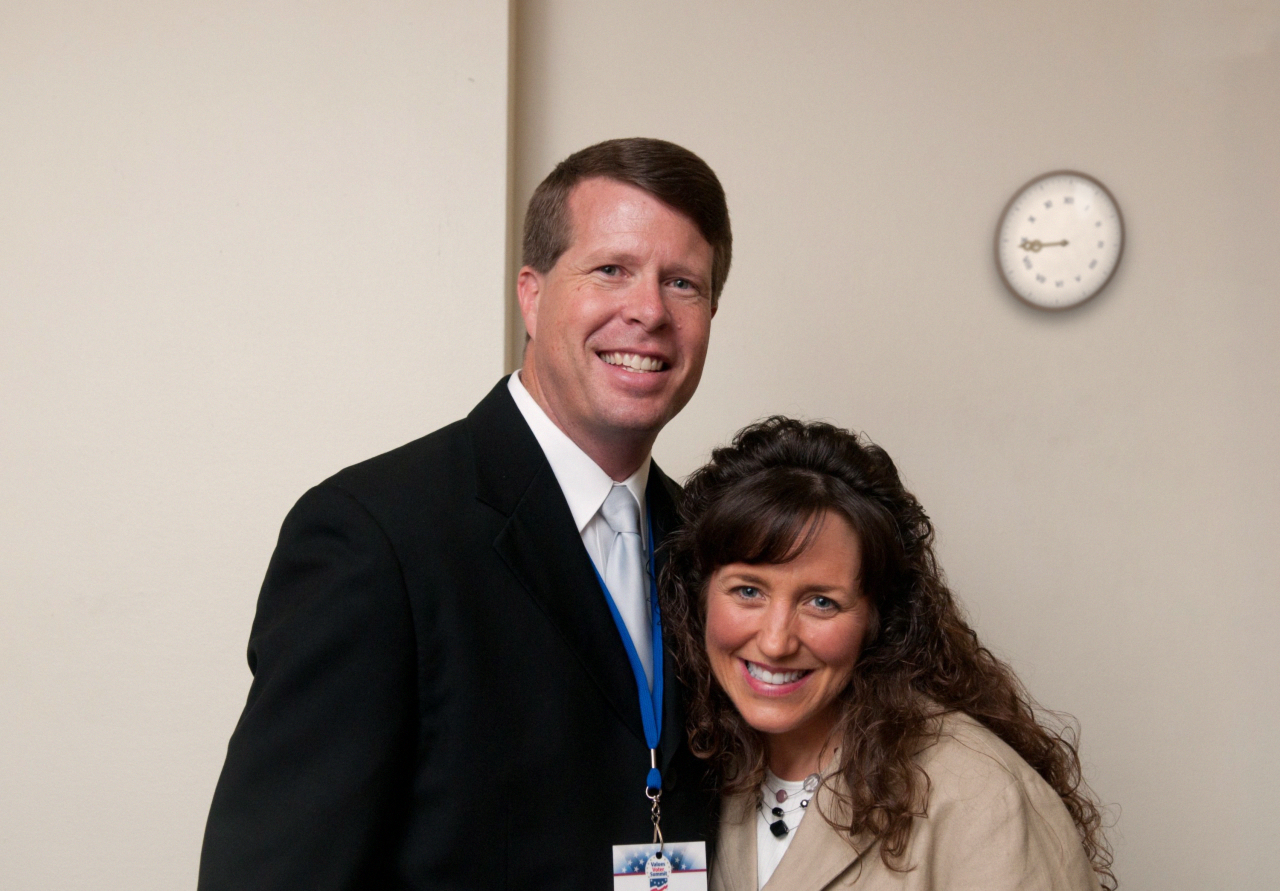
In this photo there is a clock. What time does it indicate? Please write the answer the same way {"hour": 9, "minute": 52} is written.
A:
{"hour": 8, "minute": 44}
